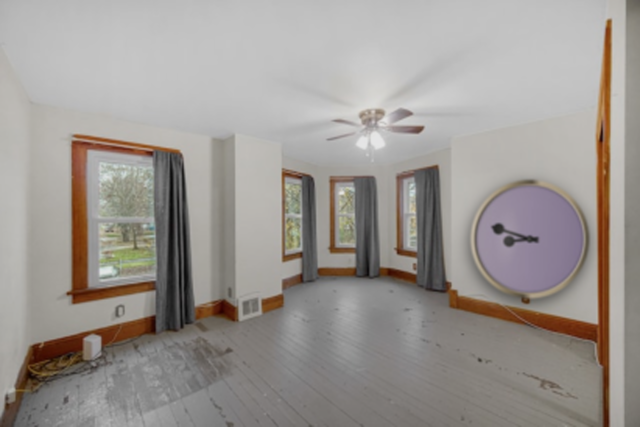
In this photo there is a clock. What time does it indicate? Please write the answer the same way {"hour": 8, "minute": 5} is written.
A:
{"hour": 8, "minute": 48}
